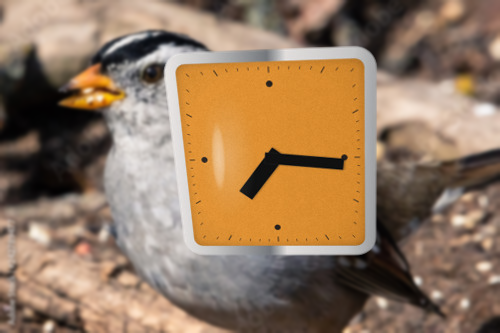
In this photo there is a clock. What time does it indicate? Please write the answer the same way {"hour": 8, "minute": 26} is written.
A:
{"hour": 7, "minute": 16}
